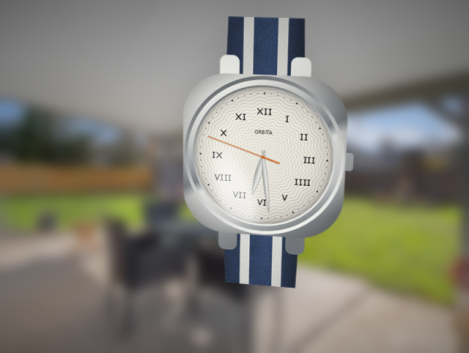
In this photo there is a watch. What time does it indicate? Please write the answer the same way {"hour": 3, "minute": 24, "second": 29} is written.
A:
{"hour": 6, "minute": 28, "second": 48}
